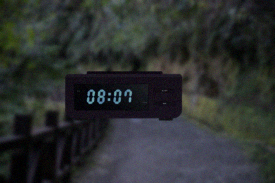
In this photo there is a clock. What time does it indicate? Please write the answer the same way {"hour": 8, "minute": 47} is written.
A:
{"hour": 8, "minute": 7}
